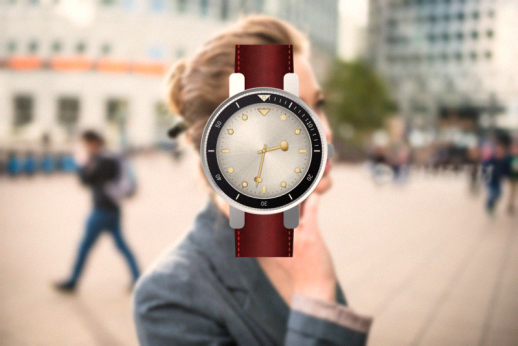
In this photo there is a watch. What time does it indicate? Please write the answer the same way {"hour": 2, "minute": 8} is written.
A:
{"hour": 2, "minute": 32}
